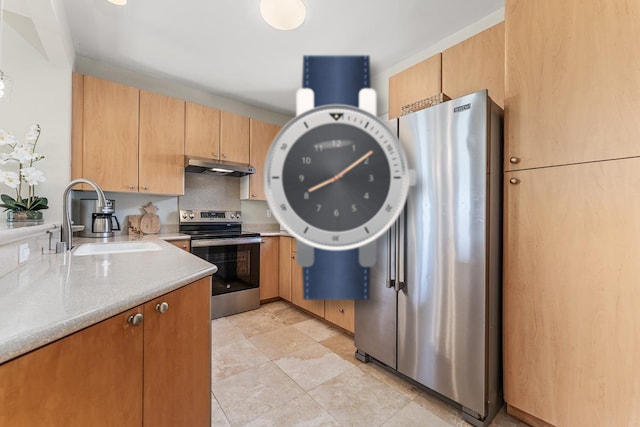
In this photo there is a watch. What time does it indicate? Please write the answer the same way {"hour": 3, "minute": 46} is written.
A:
{"hour": 8, "minute": 9}
